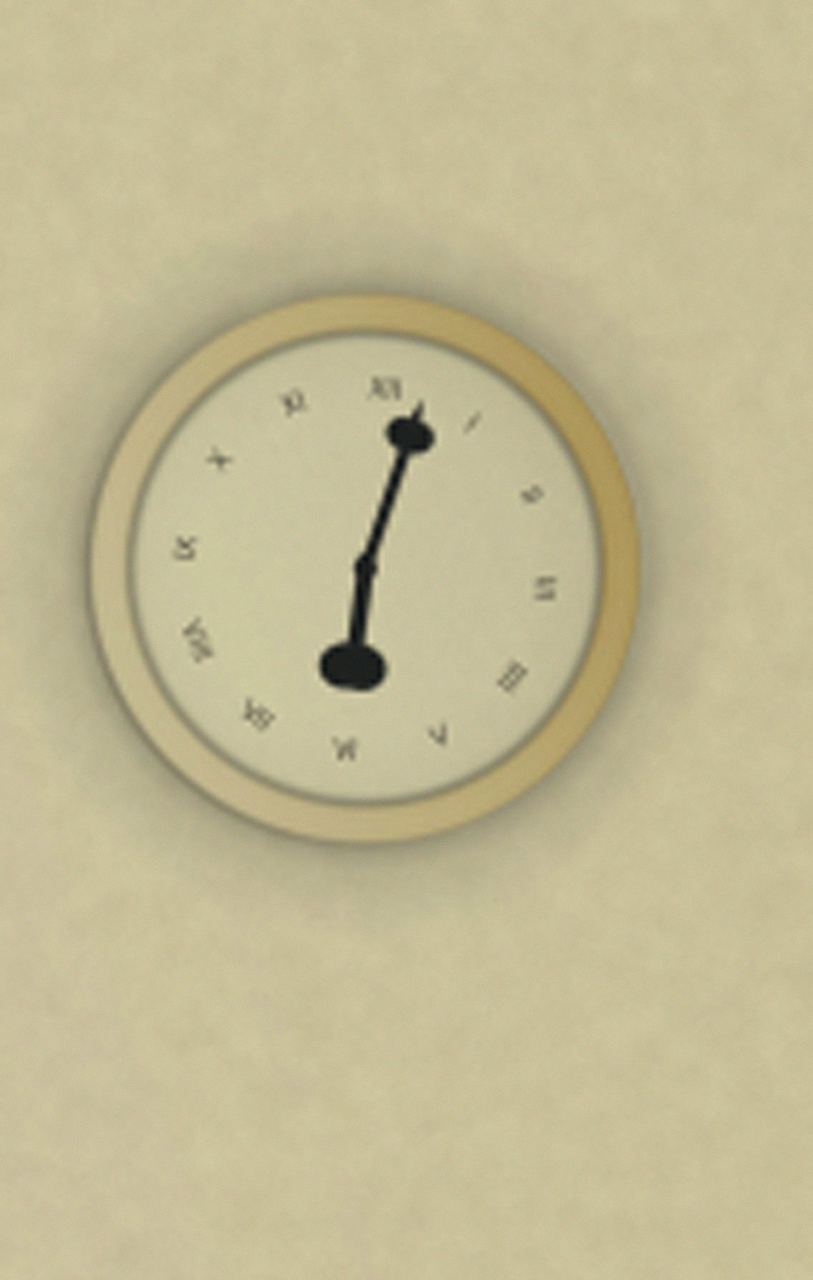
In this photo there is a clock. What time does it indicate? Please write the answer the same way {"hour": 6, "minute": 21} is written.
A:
{"hour": 6, "minute": 2}
